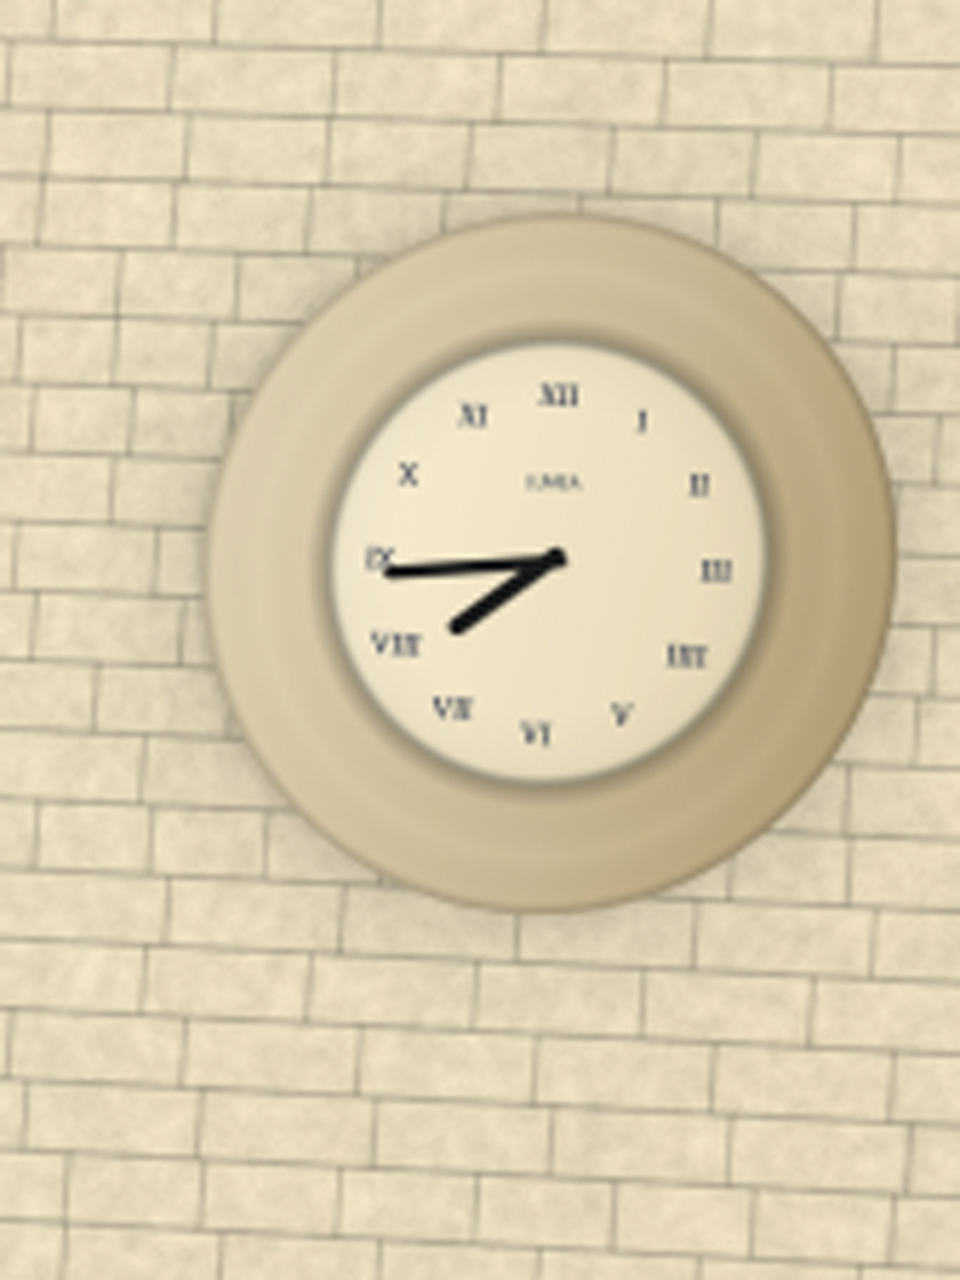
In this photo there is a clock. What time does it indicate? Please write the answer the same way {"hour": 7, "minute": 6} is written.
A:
{"hour": 7, "minute": 44}
